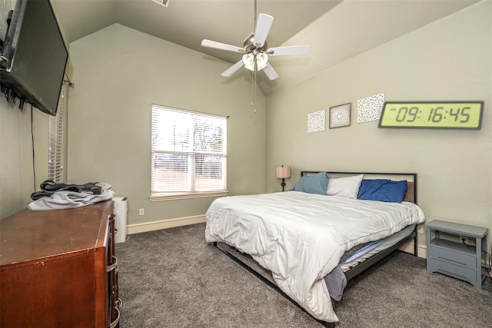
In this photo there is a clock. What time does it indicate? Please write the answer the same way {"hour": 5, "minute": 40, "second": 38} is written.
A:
{"hour": 9, "minute": 16, "second": 45}
